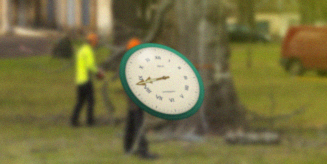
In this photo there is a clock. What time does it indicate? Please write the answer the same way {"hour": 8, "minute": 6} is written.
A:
{"hour": 8, "minute": 43}
